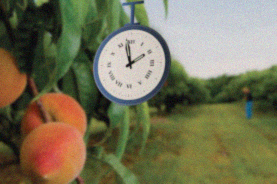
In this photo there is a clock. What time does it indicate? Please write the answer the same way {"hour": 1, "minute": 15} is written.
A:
{"hour": 1, "minute": 58}
